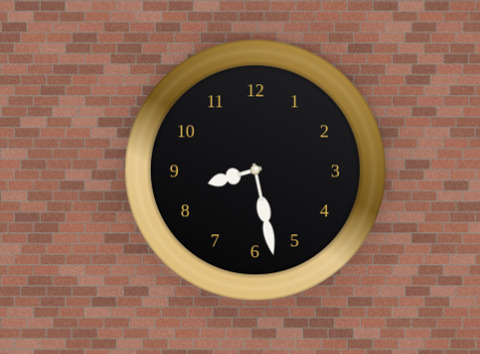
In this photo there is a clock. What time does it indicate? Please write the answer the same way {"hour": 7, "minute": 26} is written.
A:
{"hour": 8, "minute": 28}
